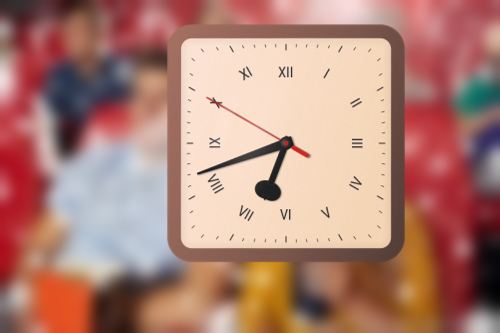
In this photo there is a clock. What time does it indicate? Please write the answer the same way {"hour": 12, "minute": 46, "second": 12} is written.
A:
{"hour": 6, "minute": 41, "second": 50}
